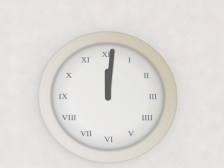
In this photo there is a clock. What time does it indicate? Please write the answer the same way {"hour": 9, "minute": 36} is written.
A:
{"hour": 12, "minute": 1}
